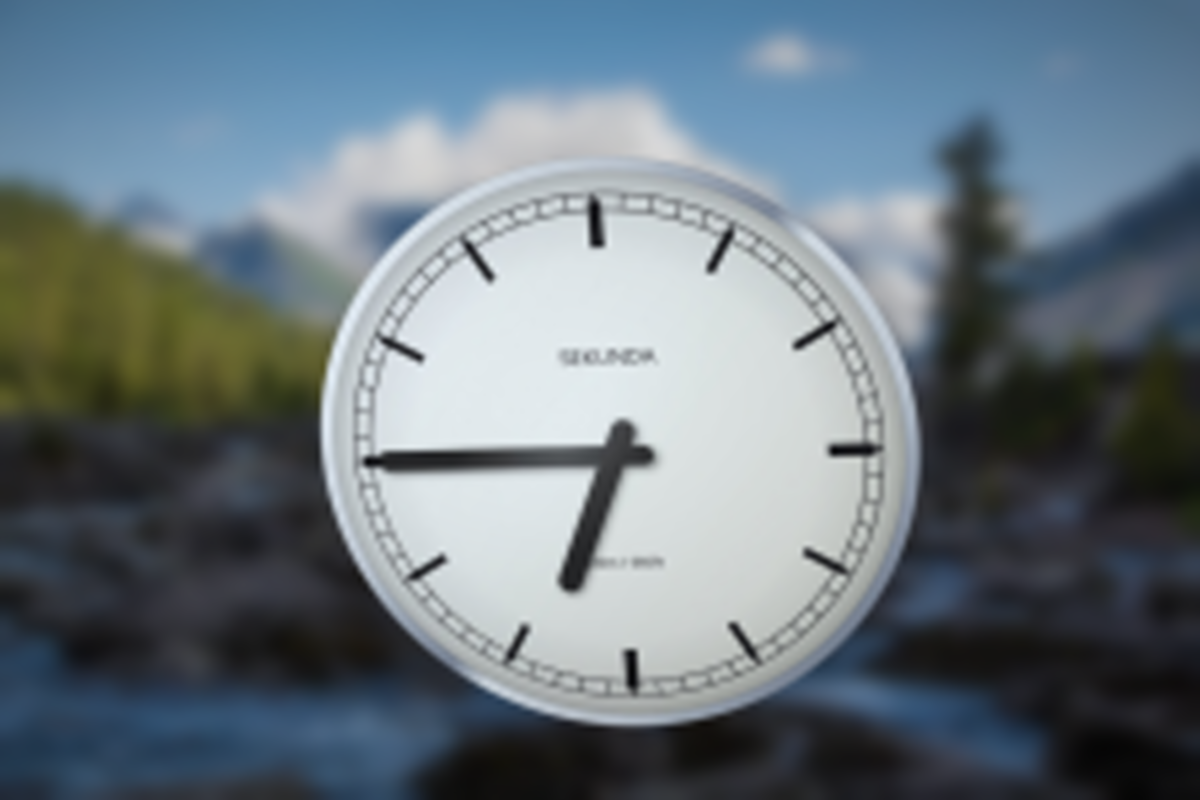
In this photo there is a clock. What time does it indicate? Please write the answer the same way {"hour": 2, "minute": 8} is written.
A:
{"hour": 6, "minute": 45}
